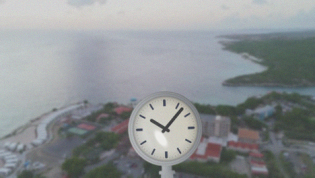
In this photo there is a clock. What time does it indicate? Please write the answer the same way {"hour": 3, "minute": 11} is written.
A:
{"hour": 10, "minute": 7}
